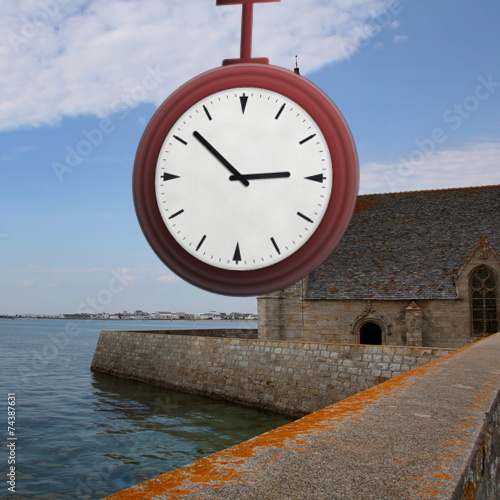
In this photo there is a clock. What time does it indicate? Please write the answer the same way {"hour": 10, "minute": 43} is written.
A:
{"hour": 2, "minute": 52}
